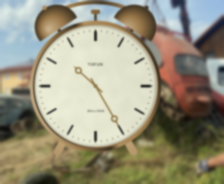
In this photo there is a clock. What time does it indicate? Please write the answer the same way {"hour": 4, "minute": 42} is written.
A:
{"hour": 10, "minute": 25}
